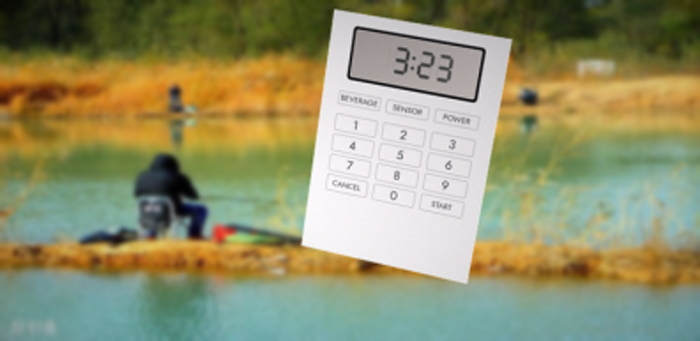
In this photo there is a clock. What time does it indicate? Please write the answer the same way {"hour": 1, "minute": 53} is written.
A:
{"hour": 3, "minute": 23}
